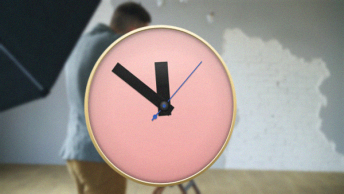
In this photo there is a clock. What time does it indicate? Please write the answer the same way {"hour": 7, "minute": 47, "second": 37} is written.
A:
{"hour": 11, "minute": 51, "second": 7}
